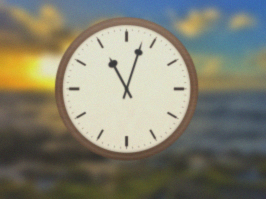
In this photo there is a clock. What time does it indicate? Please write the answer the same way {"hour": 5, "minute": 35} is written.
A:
{"hour": 11, "minute": 3}
